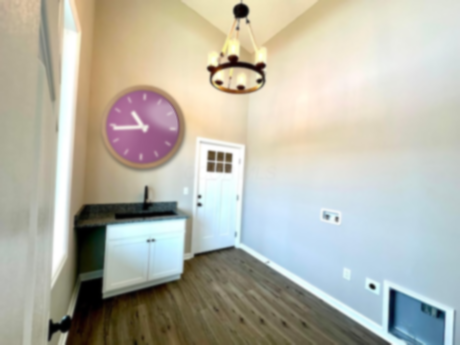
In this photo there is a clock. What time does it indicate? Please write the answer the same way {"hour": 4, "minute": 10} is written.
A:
{"hour": 10, "minute": 44}
